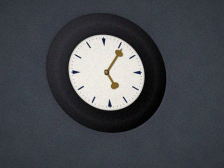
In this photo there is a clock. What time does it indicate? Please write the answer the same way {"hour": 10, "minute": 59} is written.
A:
{"hour": 5, "minute": 6}
